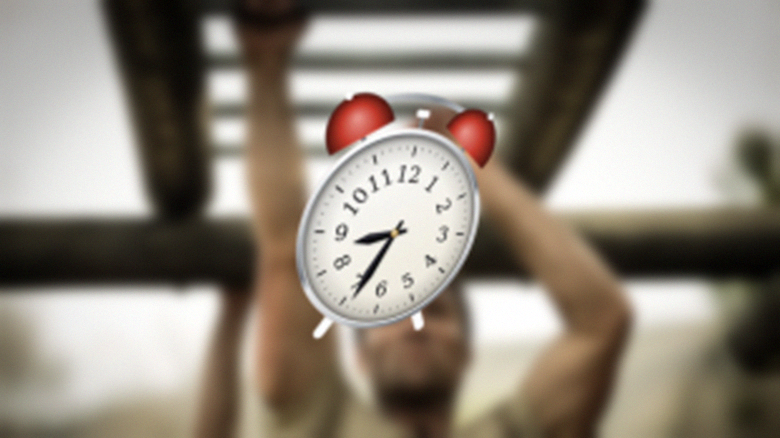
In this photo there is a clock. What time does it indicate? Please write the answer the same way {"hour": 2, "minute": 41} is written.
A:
{"hour": 8, "minute": 34}
